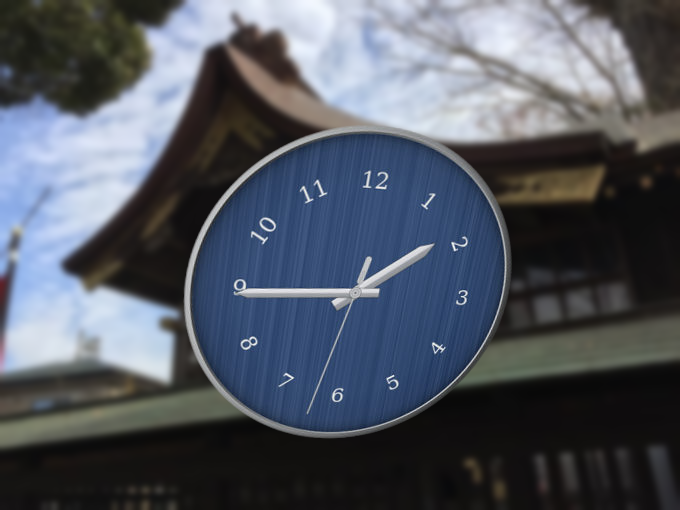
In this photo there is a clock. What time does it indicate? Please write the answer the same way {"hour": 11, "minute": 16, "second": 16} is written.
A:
{"hour": 1, "minute": 44, "second": 32}
